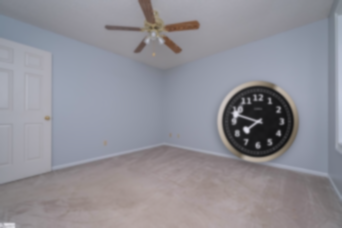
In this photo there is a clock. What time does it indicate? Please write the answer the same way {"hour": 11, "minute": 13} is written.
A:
{"hour": 7, "minute": 48}
